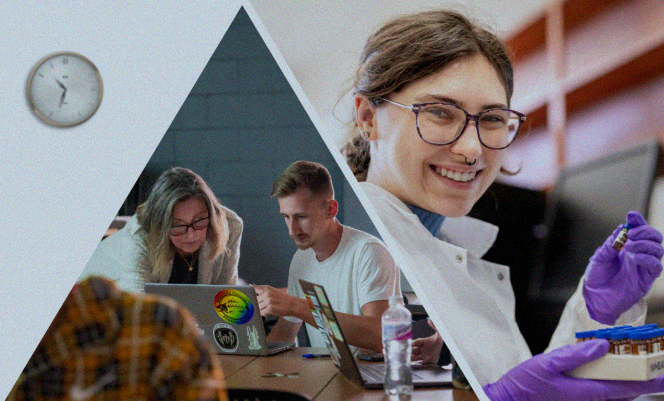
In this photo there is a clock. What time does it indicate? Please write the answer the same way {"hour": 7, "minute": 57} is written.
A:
{"hour": 10, "minute": 33}
